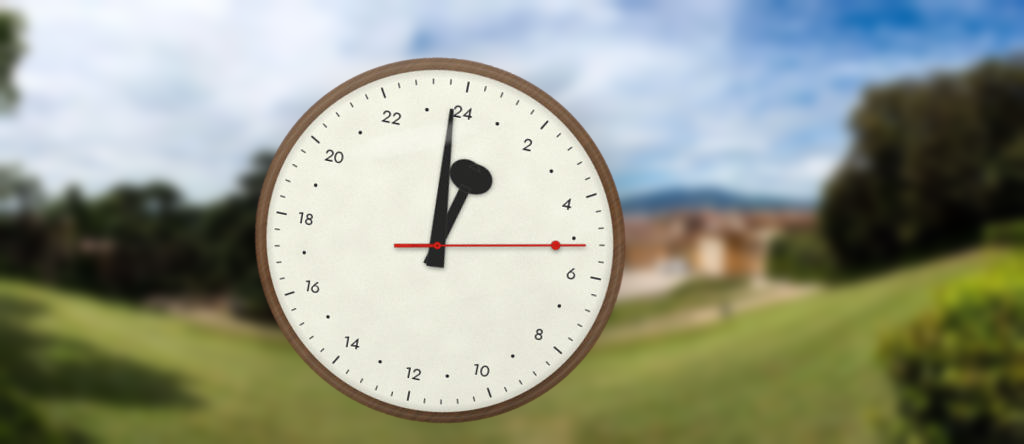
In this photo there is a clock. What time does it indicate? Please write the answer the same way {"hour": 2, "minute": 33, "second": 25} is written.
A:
{"hour": 0, "minute": 59, "second": 13}
